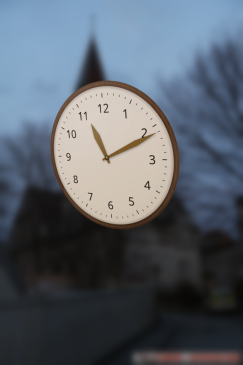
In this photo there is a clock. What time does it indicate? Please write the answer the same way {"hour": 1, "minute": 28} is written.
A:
{"hour": 11, "minute": 11}
